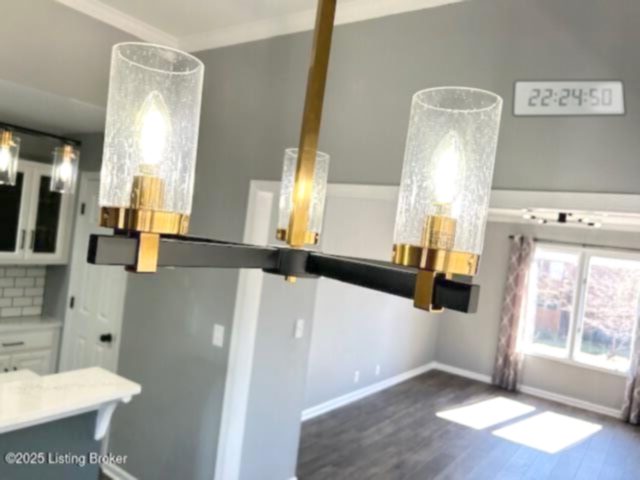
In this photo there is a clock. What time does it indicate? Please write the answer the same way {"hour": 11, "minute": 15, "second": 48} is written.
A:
{"hour": 22, "minute": 24, "second": 50}
